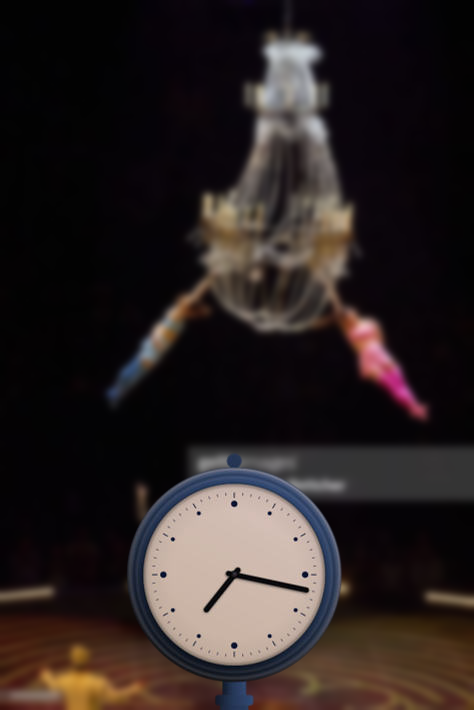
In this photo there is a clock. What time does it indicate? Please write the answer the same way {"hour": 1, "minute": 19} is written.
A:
{"hour": 7, "minute": 17}
